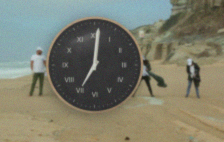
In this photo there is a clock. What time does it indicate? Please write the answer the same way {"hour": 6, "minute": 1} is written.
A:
{"hour": 7, "minute": 1}
